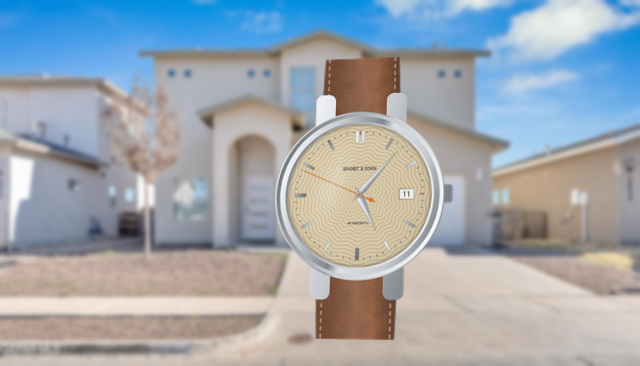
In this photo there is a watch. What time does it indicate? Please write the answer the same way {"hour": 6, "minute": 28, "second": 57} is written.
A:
{"hour": 5, "minute": 6, "second": 49}
